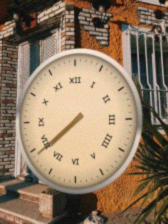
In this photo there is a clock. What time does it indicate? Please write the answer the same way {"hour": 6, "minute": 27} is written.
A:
{"hour": 7, "minute": 39}
